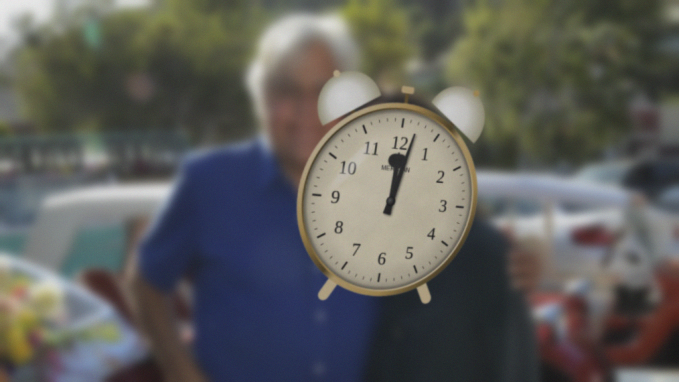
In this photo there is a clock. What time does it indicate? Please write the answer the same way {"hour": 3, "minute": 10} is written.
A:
{"hour": 12, "minute": 2}
